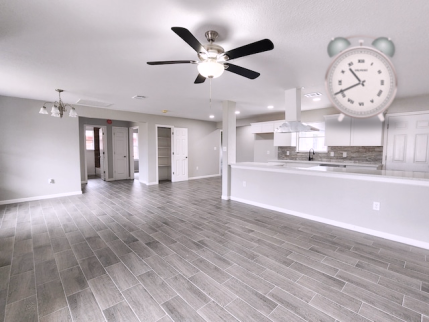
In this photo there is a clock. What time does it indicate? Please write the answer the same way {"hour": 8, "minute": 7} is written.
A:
{"hour": 10, "minute": 41}
